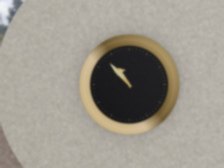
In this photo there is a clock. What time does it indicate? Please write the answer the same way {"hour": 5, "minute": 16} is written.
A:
{"hour": 10, "minute": 53}
